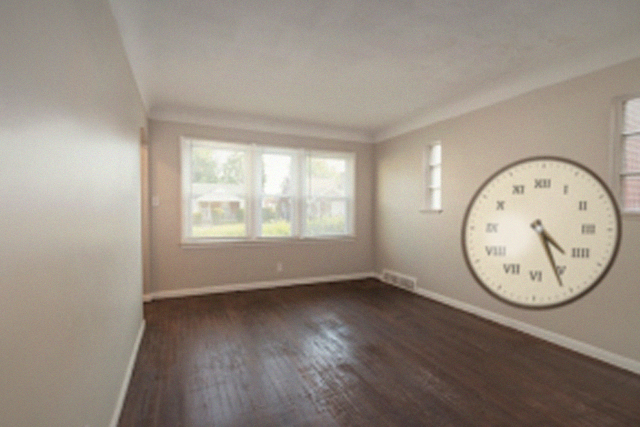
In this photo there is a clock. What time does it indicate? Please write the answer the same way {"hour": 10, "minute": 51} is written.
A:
{"hour": 4, "minute": 26}
